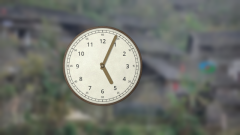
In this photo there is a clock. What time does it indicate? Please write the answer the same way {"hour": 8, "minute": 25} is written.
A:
{"hour": 5, "minute": 4}
